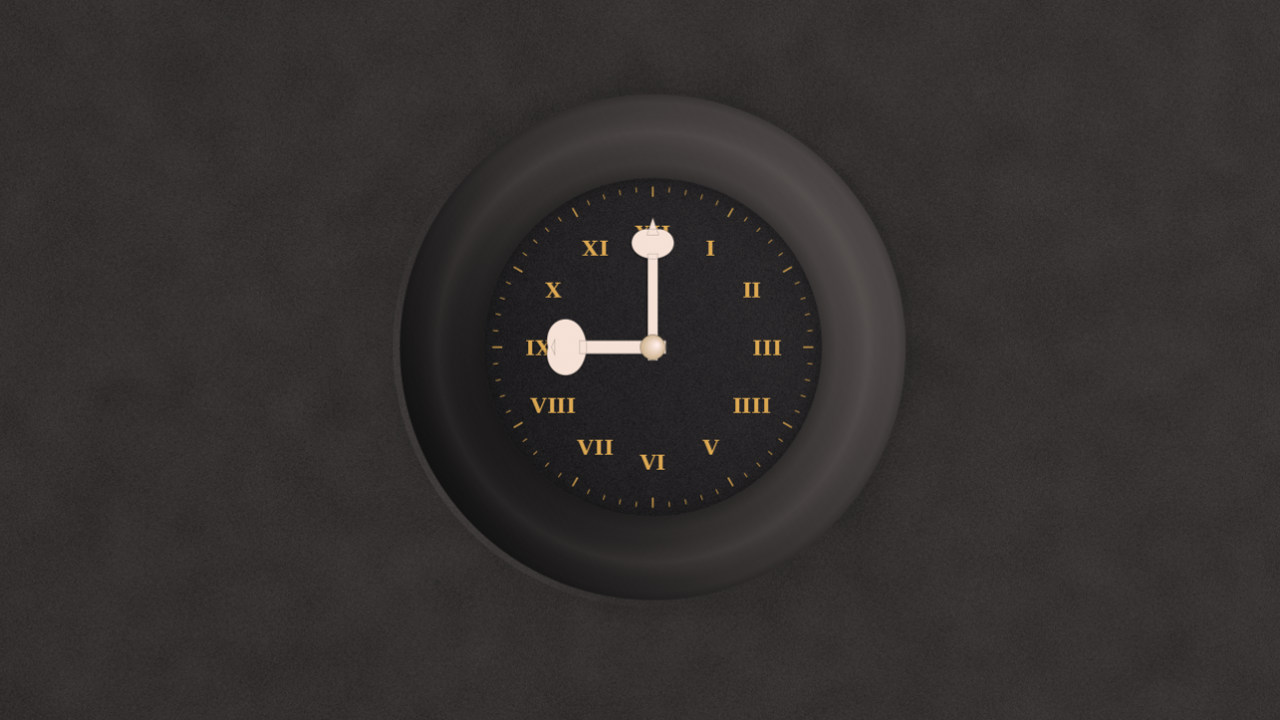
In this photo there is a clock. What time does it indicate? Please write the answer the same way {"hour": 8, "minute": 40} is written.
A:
{"hour": 9, "minute": 0}
